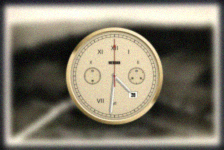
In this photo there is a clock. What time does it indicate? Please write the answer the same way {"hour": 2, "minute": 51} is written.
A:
{"hour": 4, "minute": 31}
